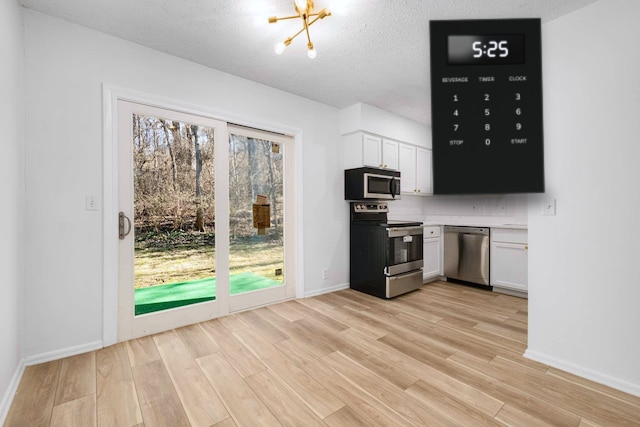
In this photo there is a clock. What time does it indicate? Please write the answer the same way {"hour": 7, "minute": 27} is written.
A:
{"hour": 5, "minute": 25}
